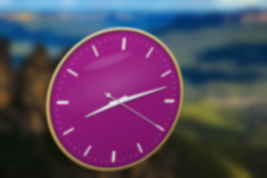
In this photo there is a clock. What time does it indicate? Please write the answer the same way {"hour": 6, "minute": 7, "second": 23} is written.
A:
{"hour": 8, "minute": 12, "second": 20}
